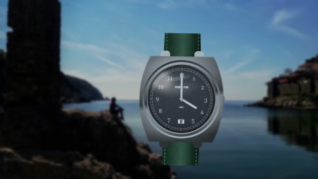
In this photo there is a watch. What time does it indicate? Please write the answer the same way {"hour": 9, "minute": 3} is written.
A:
{"hour": 4, "minute": 0}
